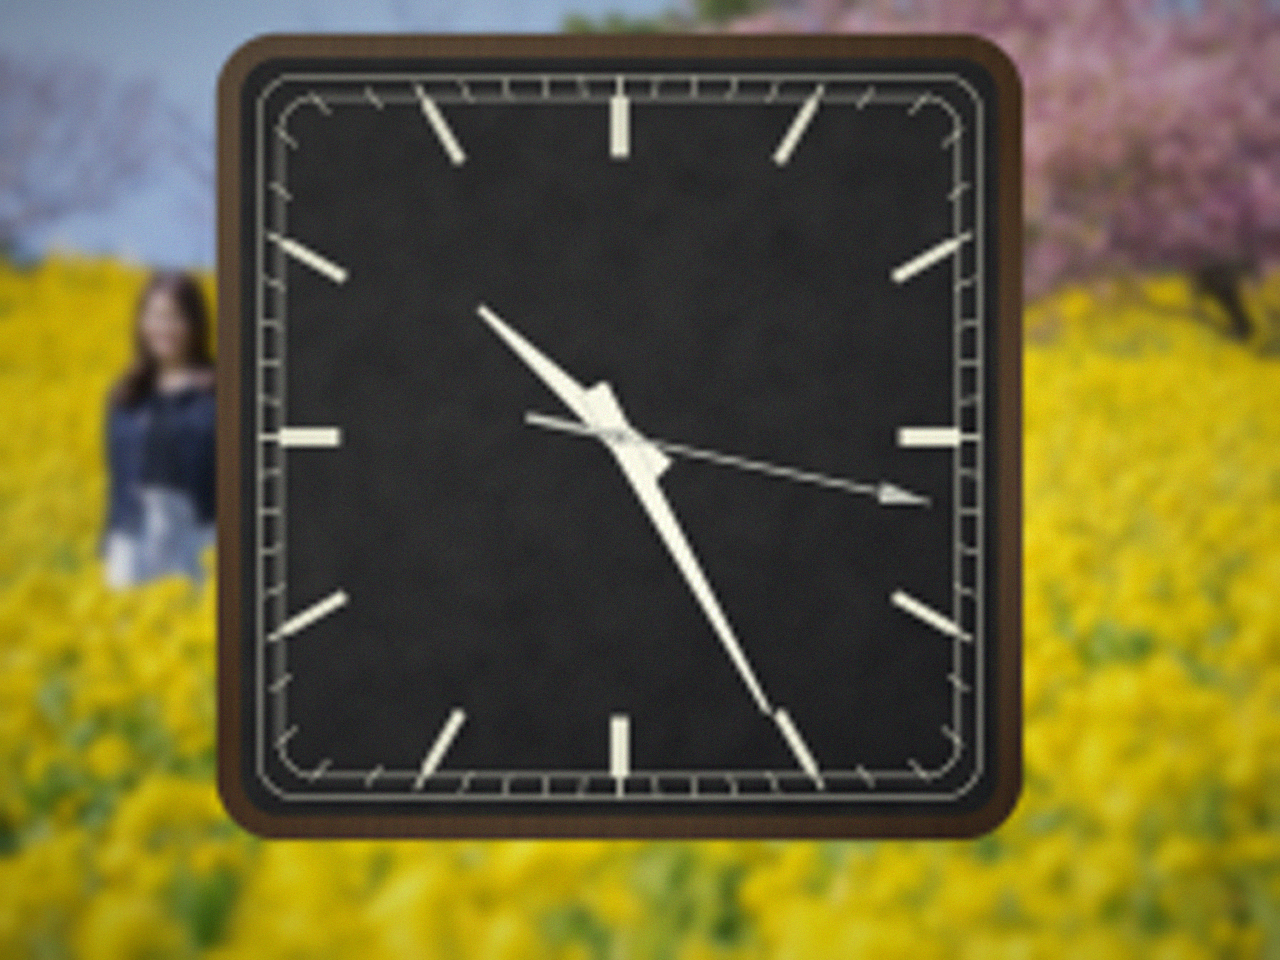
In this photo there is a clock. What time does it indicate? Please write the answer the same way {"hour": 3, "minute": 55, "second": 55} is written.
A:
{"hour": 10, "minute": 25, "second": 17}
